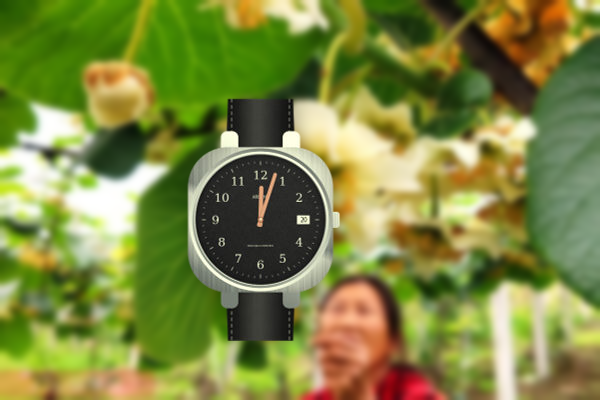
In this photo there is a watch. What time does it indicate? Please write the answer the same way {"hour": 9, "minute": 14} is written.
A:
{"hour": 12, "minute": 3}
